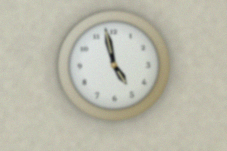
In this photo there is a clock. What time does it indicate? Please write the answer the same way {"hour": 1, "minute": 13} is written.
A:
{"hour": 4, "minute": 58}
